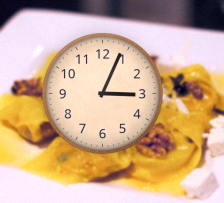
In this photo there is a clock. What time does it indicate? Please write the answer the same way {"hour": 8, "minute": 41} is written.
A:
{"hour": 3, "minute": 4}
